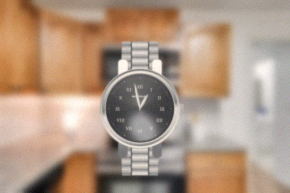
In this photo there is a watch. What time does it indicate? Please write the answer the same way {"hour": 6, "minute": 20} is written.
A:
{"hour": 12, "minute": 58}
